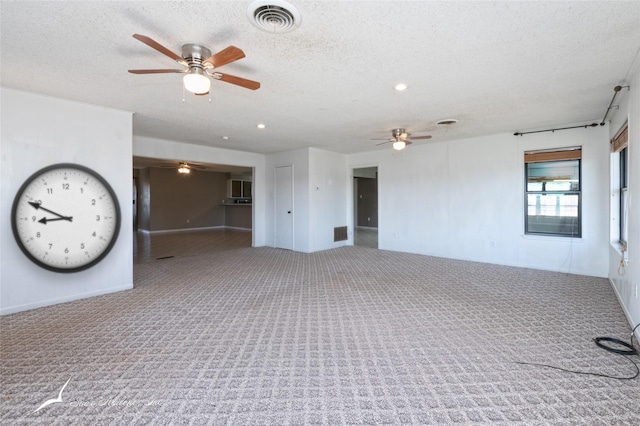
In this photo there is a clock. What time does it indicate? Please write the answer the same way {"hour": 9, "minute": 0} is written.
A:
{"hour": 8, "minute": 49}
